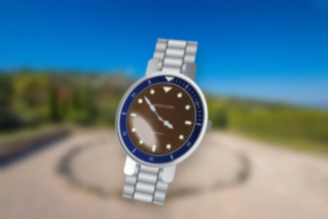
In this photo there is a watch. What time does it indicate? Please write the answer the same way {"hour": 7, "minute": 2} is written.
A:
{"hour": 3, "minute": 52}
